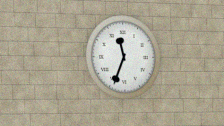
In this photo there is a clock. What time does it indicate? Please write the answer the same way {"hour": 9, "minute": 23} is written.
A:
{"hour": 11, "minute": 34}
